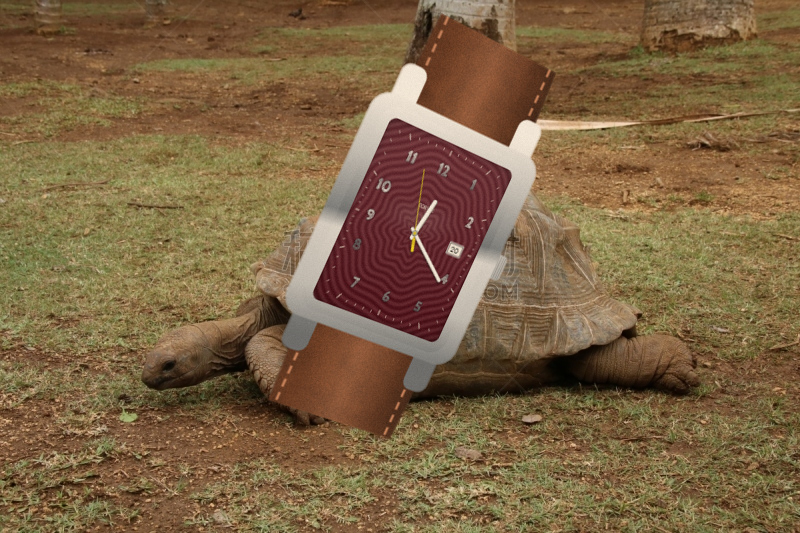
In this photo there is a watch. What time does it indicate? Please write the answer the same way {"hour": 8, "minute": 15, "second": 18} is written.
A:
{"hour": 12, "minute": 20, "second": 57}
